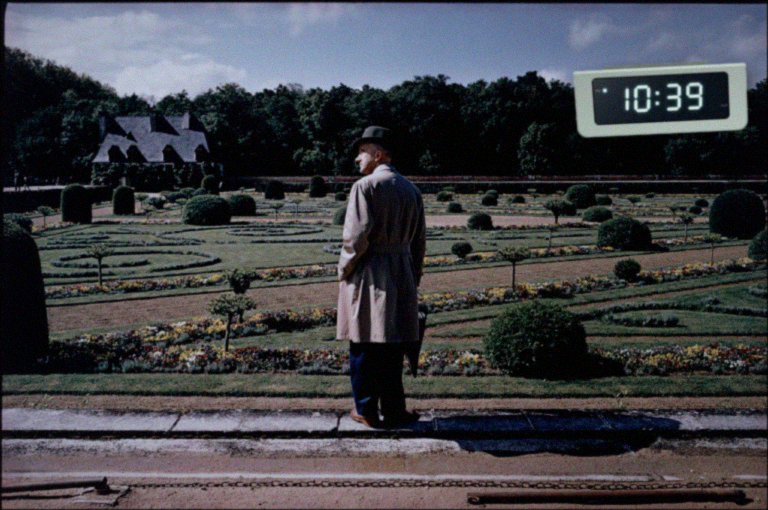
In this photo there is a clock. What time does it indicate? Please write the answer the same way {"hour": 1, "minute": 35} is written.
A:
{"hour": 10, "minute": 39}
